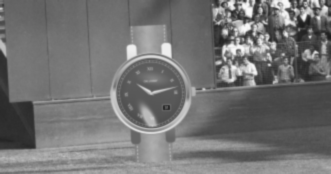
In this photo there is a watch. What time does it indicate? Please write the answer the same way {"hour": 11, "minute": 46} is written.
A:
{"hour": 10, "minute": 13}
